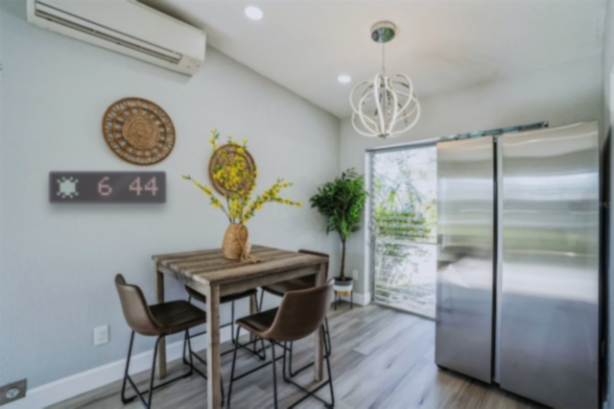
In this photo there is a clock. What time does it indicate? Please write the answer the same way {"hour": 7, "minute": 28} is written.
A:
{"hour": 6, "minute": 44}
